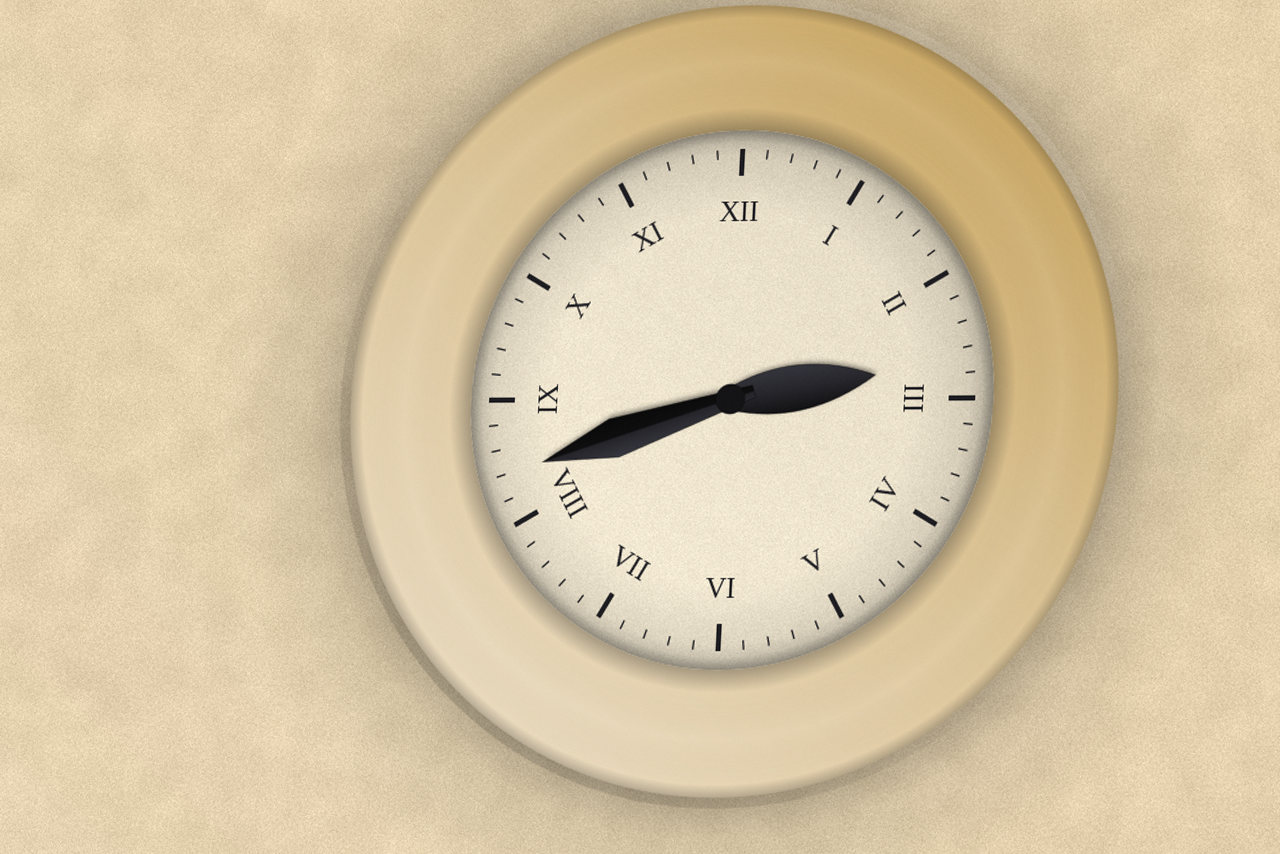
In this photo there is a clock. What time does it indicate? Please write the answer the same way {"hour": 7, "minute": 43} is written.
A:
{"hour": 2, "minute": 42}
